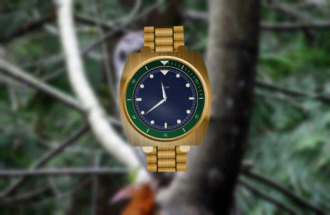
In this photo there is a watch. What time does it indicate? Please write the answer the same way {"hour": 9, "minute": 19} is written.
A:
{"hour": 11, "minute": 39}
